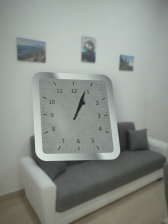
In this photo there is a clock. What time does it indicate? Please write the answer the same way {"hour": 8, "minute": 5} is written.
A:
{"hour": 1, "minute": 4}
